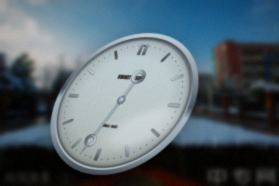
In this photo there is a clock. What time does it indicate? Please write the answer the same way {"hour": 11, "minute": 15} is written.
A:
{"hour": 12, "minute": 33}
